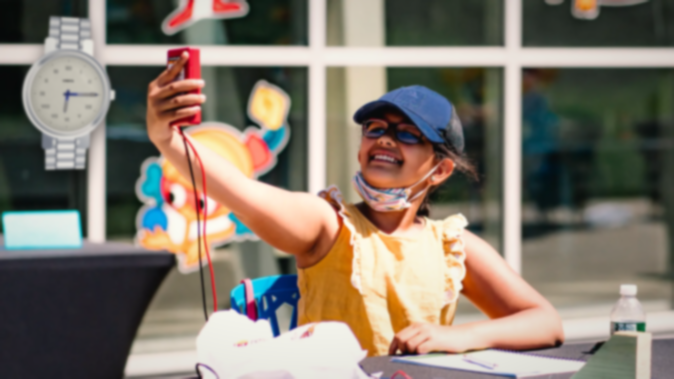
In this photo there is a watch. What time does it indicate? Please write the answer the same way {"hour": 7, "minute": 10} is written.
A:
{"hour": 6, "minute": 15}
